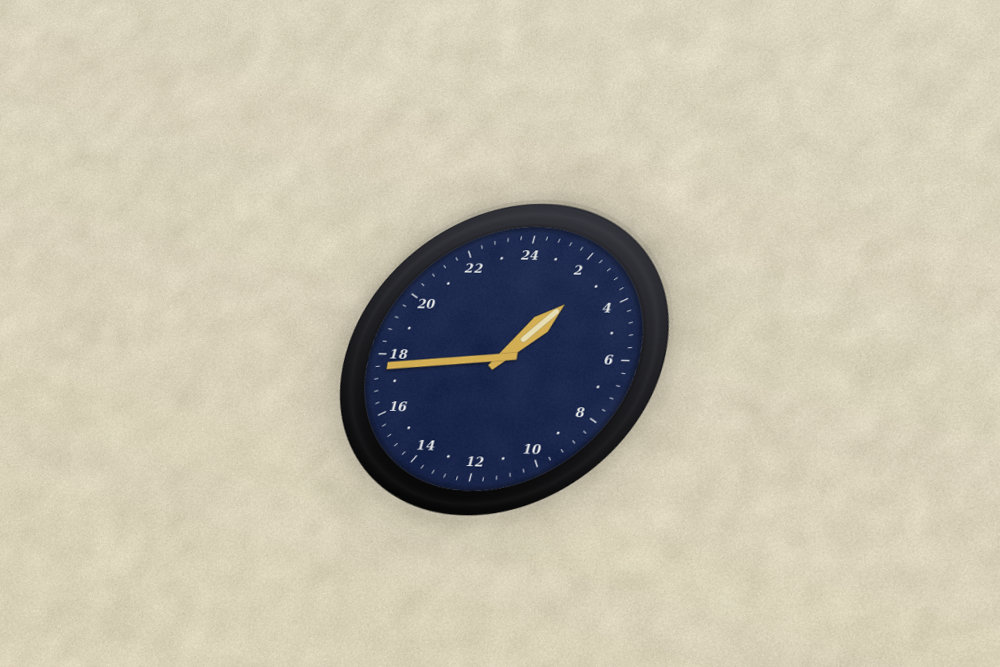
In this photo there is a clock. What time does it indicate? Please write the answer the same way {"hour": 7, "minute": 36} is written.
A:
{"hour": 2, "minute": 44}
